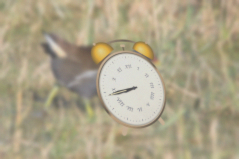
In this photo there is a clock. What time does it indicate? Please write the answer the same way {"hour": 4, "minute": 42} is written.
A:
{"hour": 8, "minute": 44}
